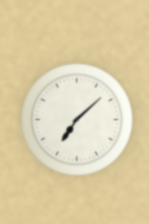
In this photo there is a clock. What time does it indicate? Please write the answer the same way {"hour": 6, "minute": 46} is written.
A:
{"hour": 7, "minute": 8}
